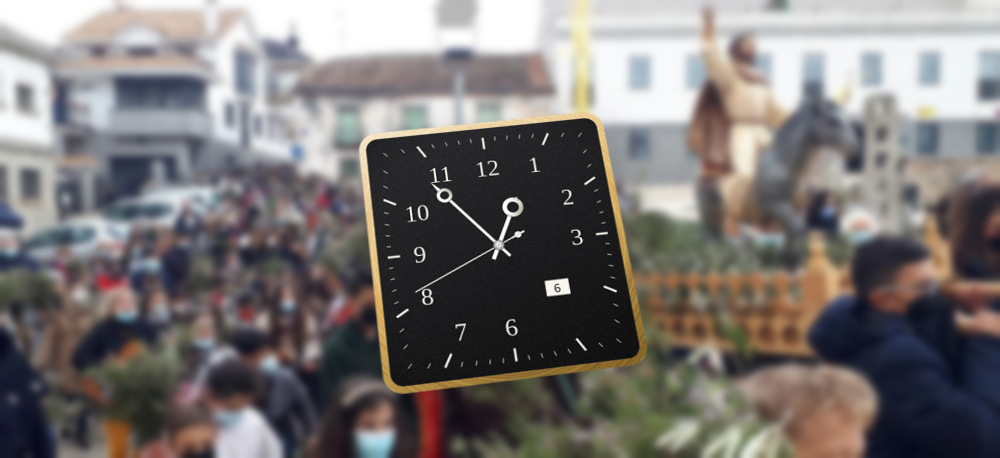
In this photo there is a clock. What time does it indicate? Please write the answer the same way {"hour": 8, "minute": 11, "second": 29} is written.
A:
{"hour": 12, "minute": 53, "second": 41}
